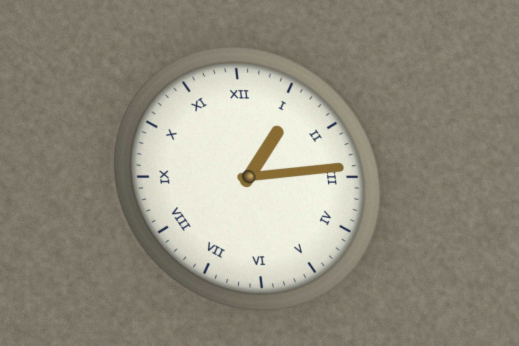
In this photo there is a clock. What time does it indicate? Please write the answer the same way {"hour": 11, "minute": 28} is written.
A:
{"hour": 1, "minute": 14}
